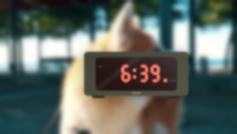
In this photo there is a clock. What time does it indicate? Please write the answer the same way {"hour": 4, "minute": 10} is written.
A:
{"hour": 6, "minute": 39}
